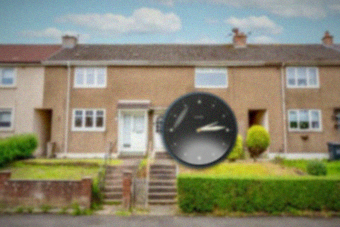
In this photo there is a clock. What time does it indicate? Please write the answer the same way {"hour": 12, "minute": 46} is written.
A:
{"hour": 2, "minute": 14}
